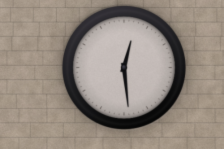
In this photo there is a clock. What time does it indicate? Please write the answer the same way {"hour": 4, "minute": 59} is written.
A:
{"hour": 12, "minute": 29}
